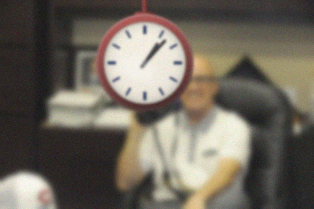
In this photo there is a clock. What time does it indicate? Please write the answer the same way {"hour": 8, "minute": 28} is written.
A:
{"hour": 1, "minute": 7}
